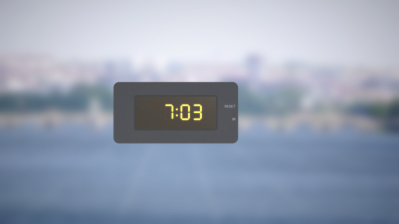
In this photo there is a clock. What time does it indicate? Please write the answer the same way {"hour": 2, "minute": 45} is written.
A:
{"hour": 7, "minute": 3}
